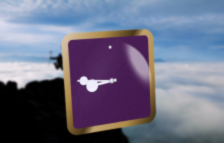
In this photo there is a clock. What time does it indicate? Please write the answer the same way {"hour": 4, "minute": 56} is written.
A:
{"hour": 8, "minute": 46}
